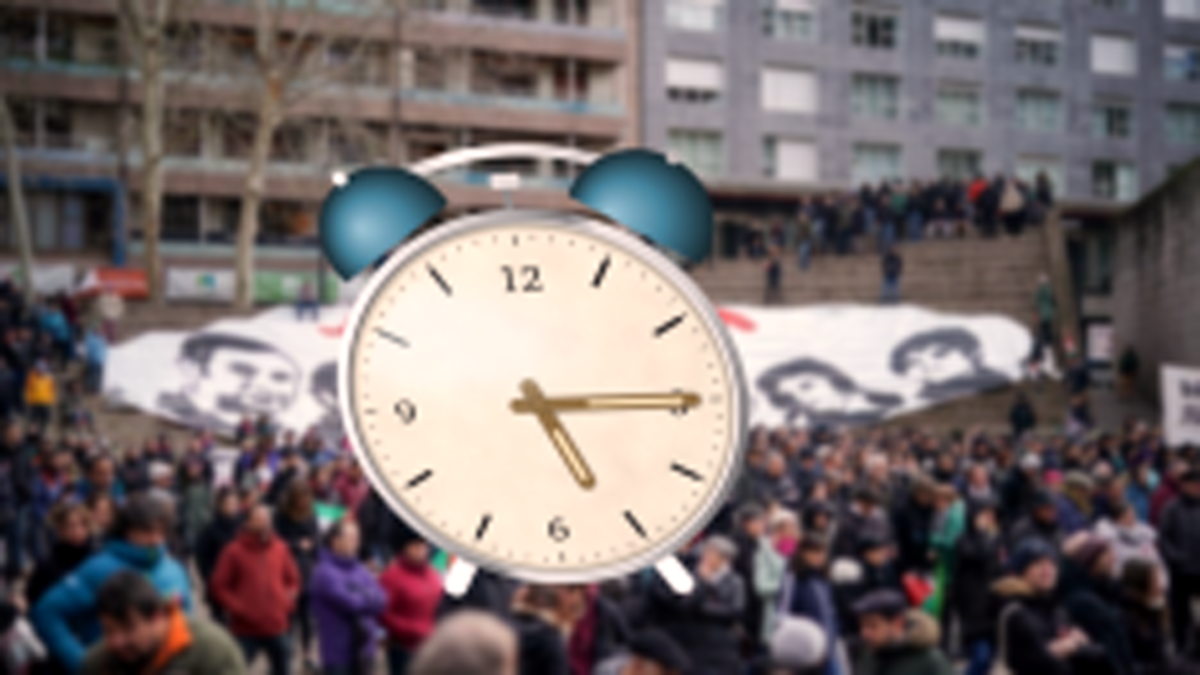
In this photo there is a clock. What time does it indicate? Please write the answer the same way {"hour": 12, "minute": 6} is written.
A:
{"hour": 5, "minute": 15}
